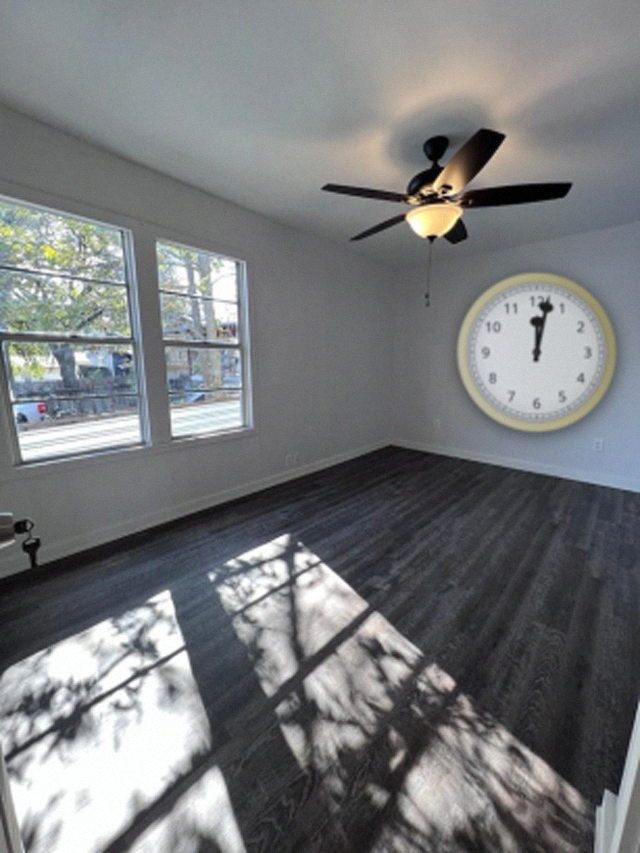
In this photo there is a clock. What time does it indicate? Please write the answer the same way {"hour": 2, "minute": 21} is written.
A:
{"hour": 12, "minute": 2}
